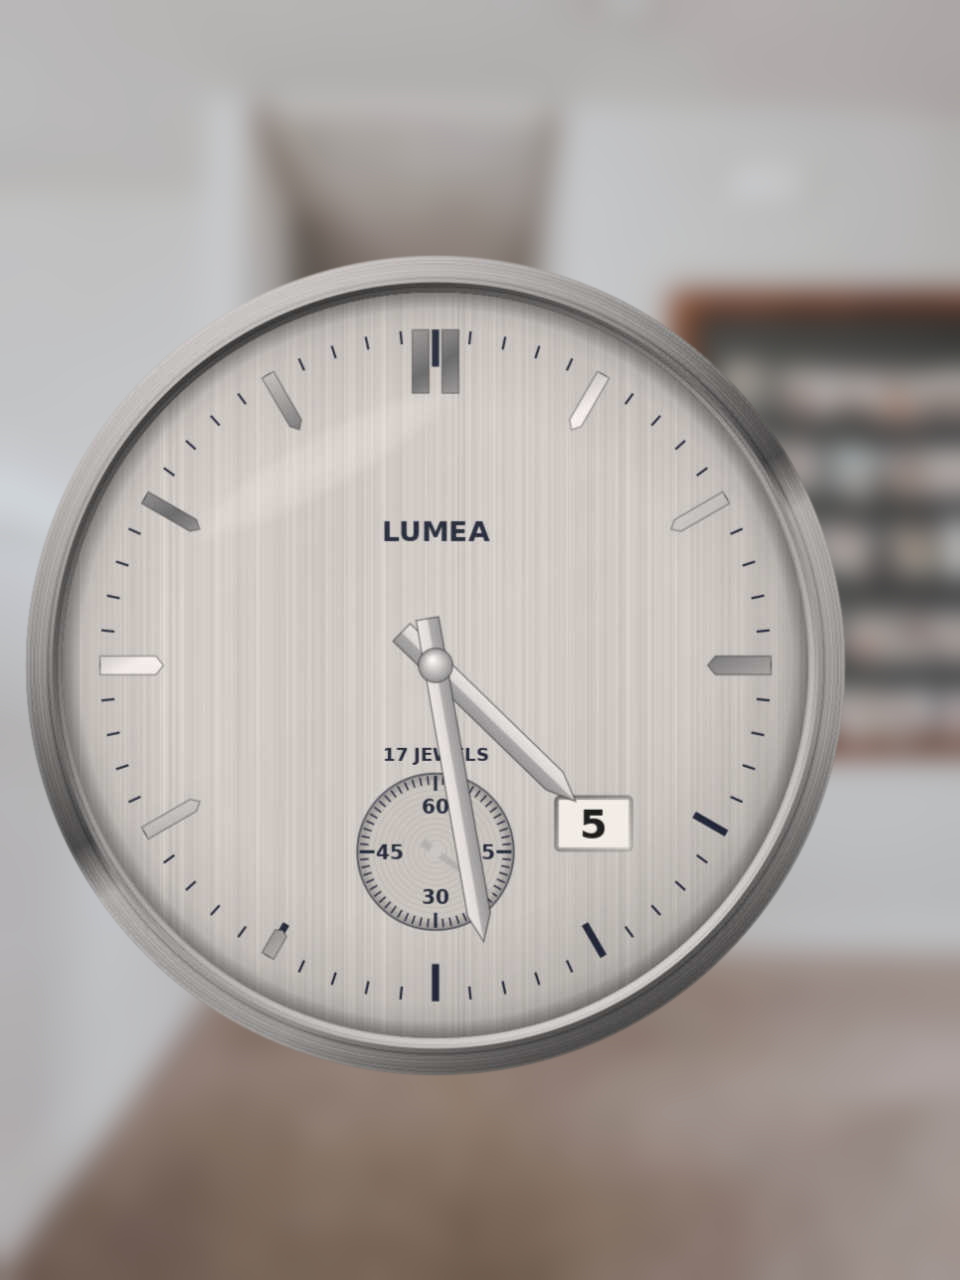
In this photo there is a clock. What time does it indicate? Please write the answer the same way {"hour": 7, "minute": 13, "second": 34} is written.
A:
{"hour": 4, "minute": 28, "second": 21}
